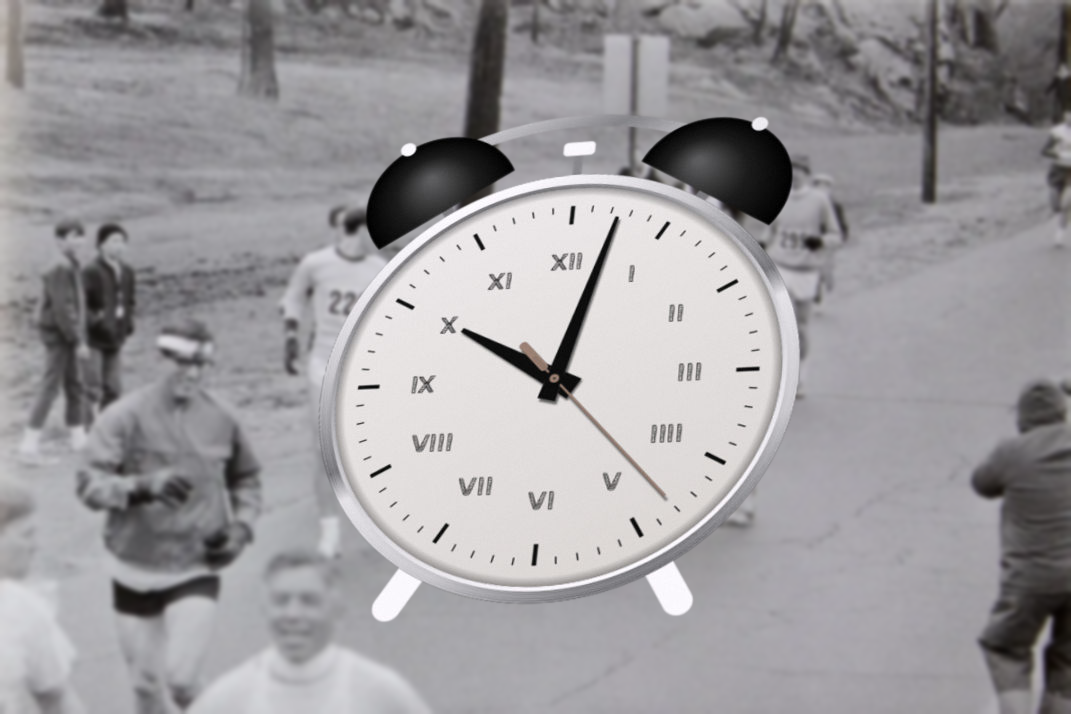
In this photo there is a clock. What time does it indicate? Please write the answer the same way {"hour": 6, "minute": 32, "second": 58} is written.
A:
{"hour": 10, "minute": 2, "second": 23}
